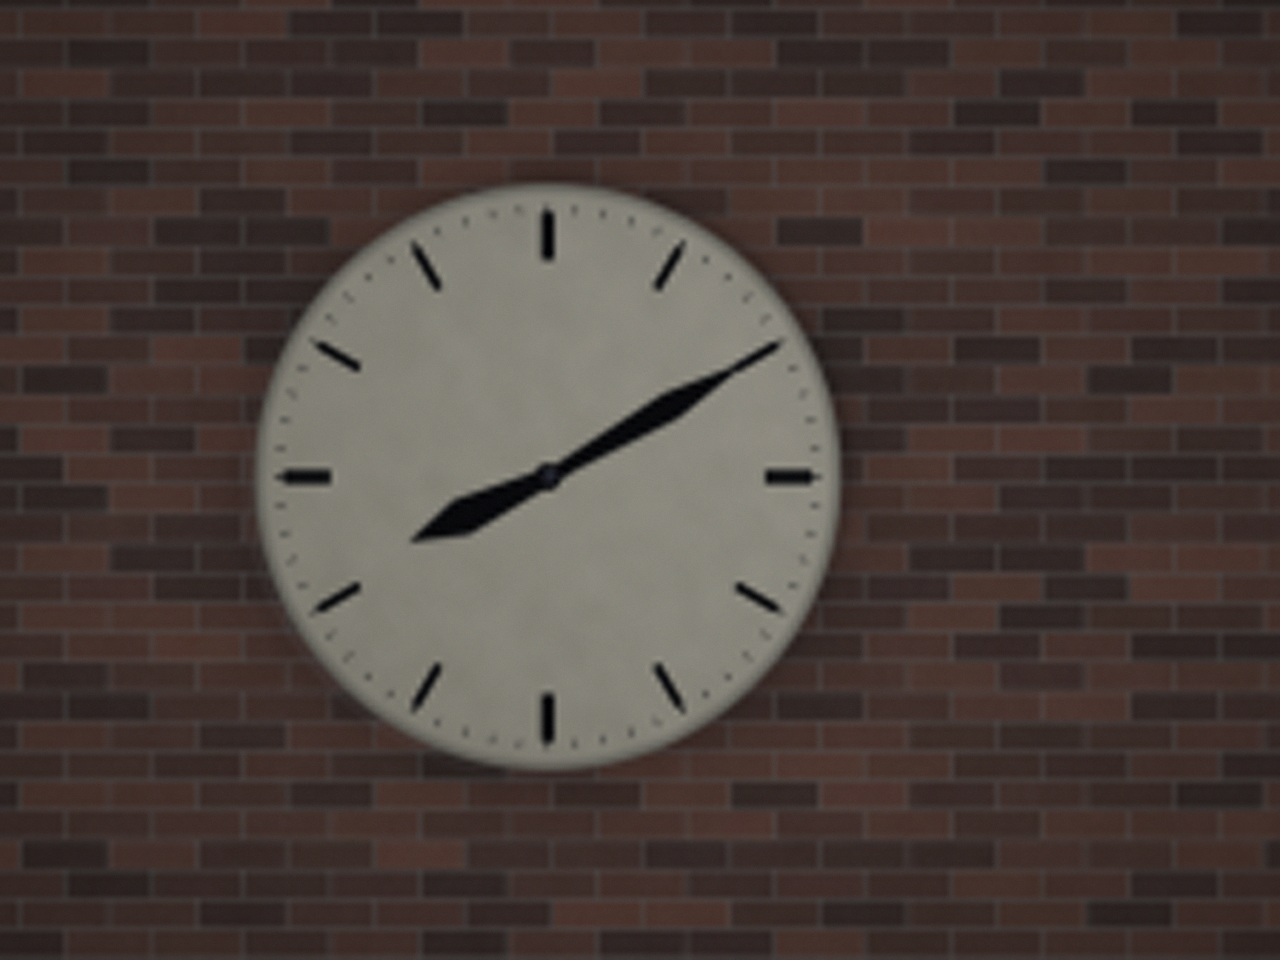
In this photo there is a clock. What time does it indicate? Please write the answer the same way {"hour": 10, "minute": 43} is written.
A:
{"hour": 8, "minute": 10}
